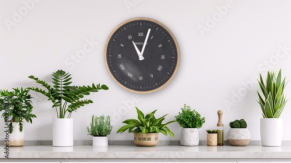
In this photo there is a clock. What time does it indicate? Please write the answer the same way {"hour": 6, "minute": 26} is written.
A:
{"hour": 11, "minute": 3}
